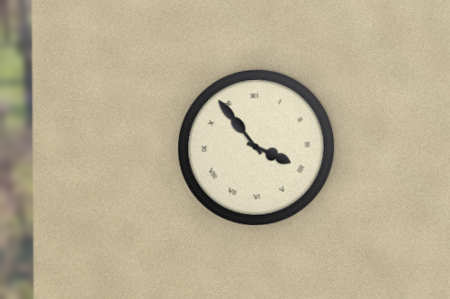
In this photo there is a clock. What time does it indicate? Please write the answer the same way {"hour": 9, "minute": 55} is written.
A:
{"hour": 3, "minute": 54}
